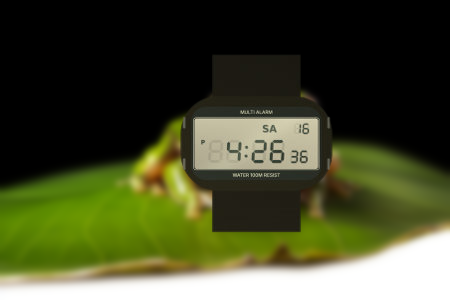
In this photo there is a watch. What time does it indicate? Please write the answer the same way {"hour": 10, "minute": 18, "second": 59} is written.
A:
{"hour": 4, "minute": 26, "second": 36}
